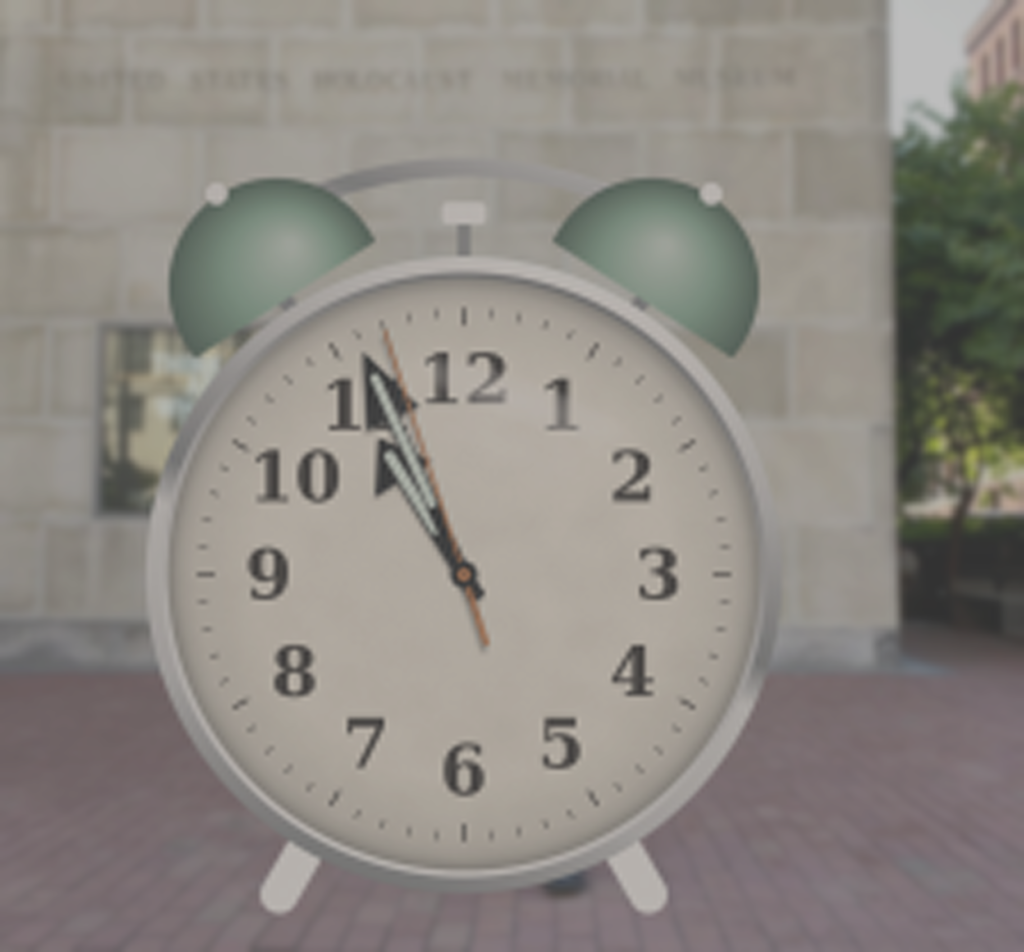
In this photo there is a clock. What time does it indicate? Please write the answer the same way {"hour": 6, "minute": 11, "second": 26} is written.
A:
{"hour": 10, "minute": 55, "second": 57}
